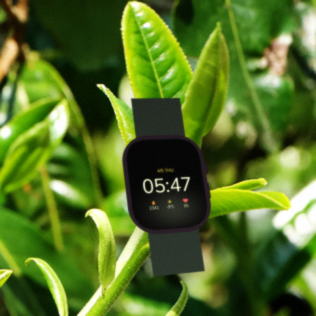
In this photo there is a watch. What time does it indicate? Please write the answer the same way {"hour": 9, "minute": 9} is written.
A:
{"hour": 5, "minute": 47}
